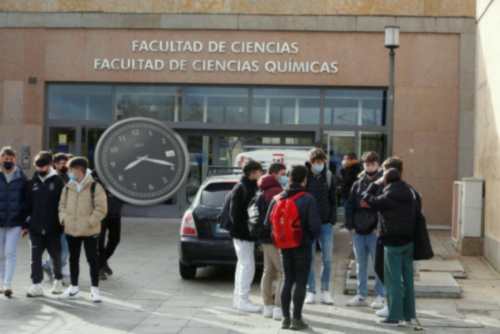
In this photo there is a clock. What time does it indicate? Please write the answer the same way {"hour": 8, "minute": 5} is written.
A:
{"hour": 8, "minute": 19}
